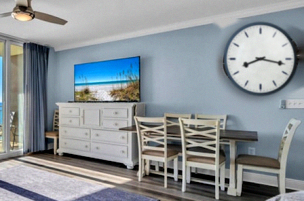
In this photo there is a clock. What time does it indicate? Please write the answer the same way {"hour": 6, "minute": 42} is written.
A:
{"hour": 8, "minute": 17}
